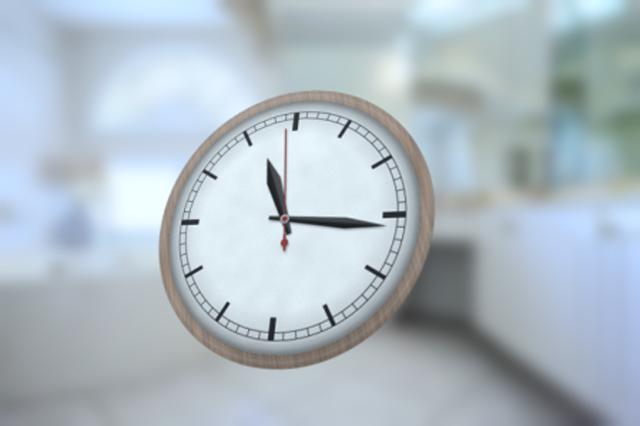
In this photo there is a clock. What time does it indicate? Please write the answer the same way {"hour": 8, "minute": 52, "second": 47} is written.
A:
{"hour": 11, "minute": 15, "second": 59}
